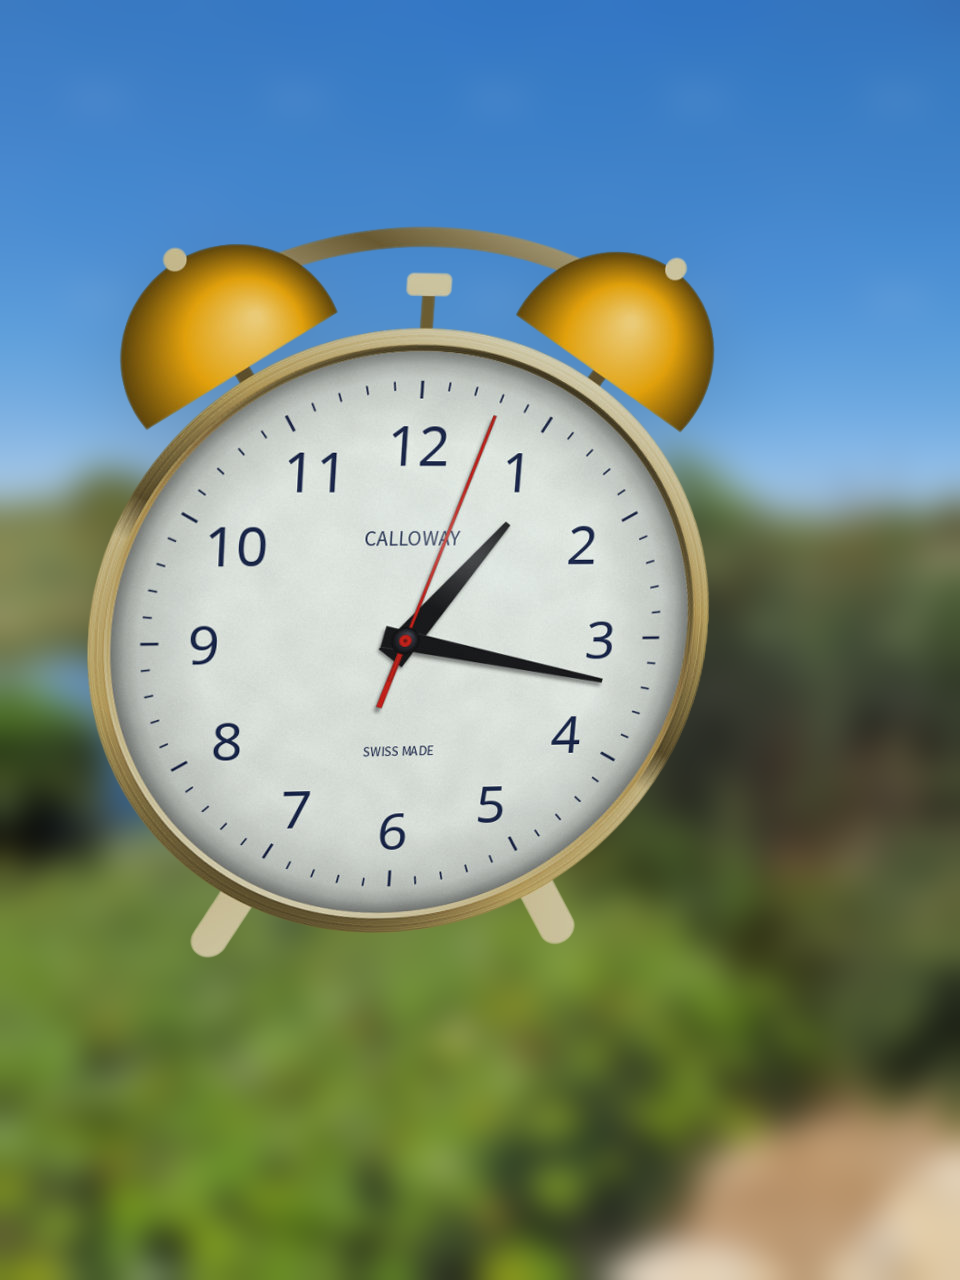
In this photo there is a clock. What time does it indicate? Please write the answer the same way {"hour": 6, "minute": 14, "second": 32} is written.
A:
{"hour": 1, "minute": 17, "second": 3}
